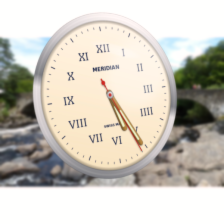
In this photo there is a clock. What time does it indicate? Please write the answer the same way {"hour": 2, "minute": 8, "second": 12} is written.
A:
{"hour": 5, "minute": 25, "second": 26}
